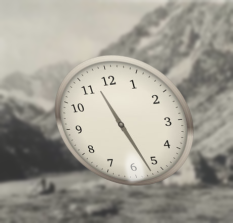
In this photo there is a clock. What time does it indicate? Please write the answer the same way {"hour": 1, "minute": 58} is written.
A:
{"hour": 11, "minute": 27}
